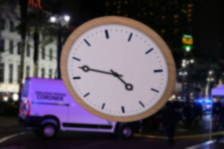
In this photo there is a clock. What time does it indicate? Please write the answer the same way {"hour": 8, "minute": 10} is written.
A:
{"hour": 4, "minute": 48}
